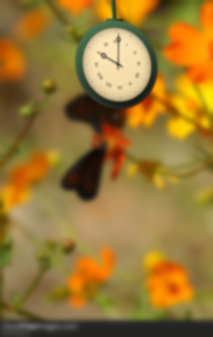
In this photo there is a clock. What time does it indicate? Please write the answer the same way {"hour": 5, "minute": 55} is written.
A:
{"hour": 10, "minute": 1}
